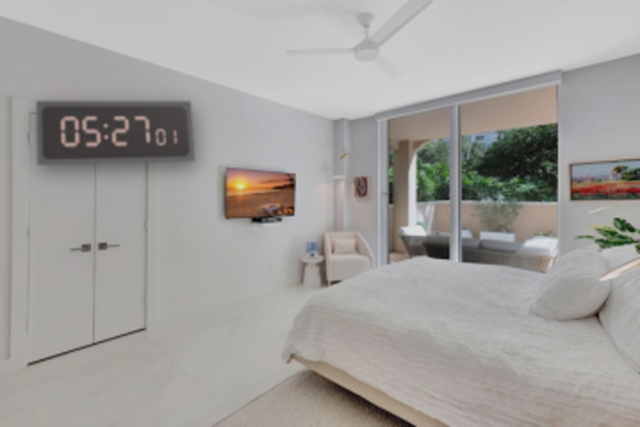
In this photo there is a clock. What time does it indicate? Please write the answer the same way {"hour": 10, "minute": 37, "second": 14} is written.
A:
{"hour": 5, "minute": 27, "second": 1}
